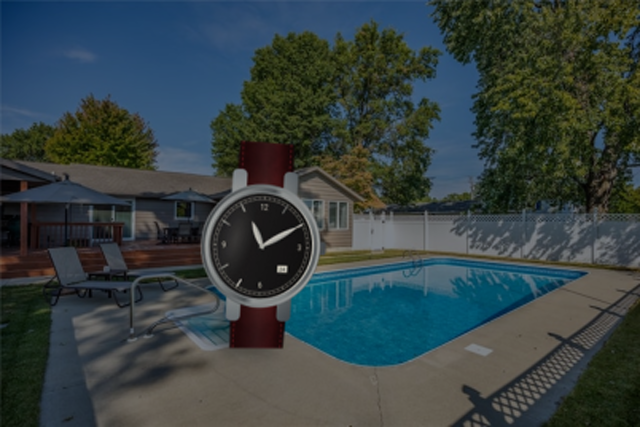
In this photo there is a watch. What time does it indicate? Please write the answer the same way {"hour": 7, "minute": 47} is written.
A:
{"hour": 11, "minute": 10}
